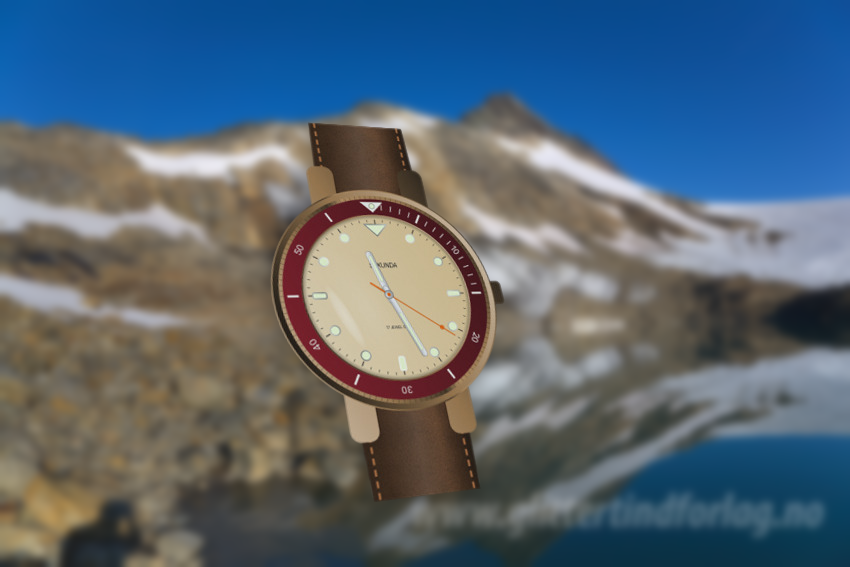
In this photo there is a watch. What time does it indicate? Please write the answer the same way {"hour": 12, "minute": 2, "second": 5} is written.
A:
{"hour": 11, "minute": 26, "second": 21}
